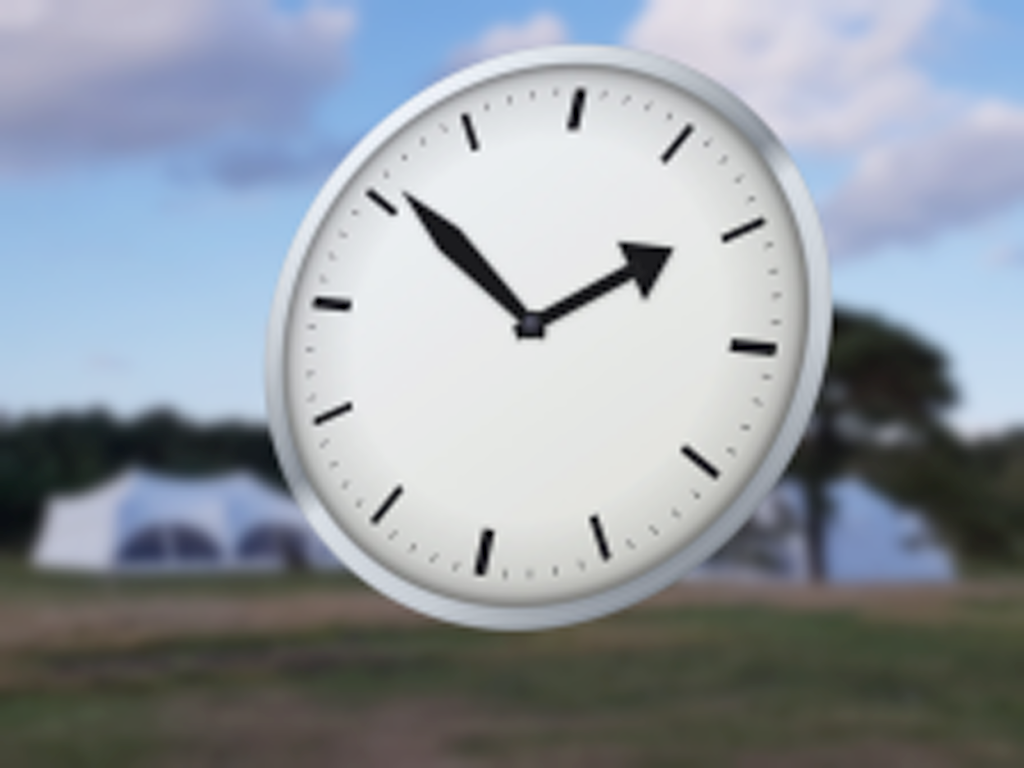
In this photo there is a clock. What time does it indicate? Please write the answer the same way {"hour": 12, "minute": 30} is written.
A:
{"hour": 1, "minute": 51}
